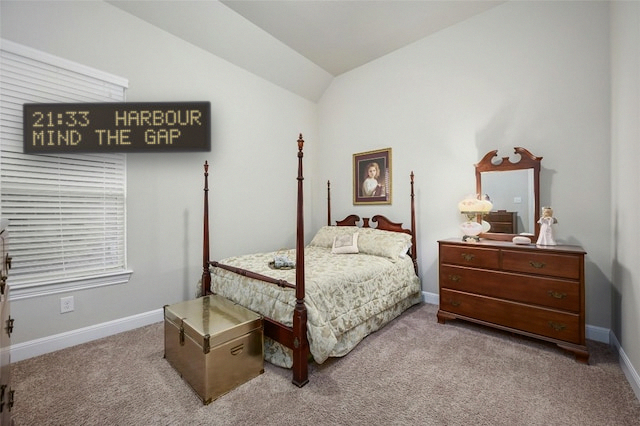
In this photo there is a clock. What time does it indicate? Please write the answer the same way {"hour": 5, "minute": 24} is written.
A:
{"hour": 21, "minute": 33}
